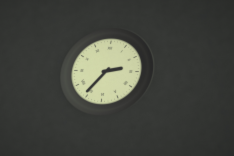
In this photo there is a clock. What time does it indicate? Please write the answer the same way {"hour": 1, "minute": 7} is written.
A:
{"hour": 2, "minute": 36}
